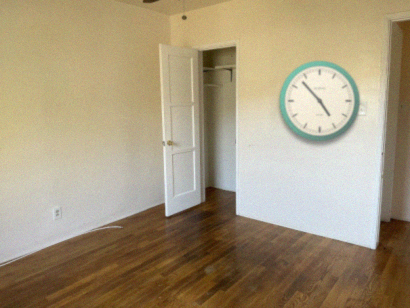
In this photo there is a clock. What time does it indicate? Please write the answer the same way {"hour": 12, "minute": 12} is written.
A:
{"hour": 4, "minute": 53}
